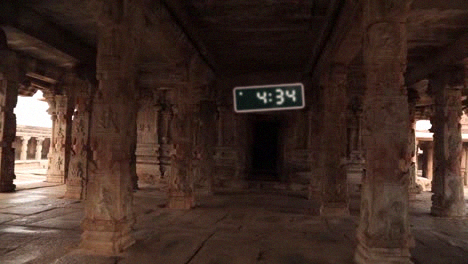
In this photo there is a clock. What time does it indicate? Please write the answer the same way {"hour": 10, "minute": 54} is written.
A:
{"hour": 4, "minute": 34}
